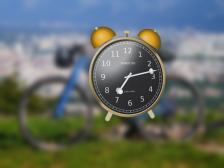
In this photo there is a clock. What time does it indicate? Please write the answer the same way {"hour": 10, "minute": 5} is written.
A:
{"hour": 7, "minute": 13}
